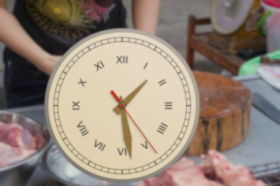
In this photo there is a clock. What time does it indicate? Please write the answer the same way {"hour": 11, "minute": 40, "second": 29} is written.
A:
{"hour": 1, "minute": 28, "second": 24}
